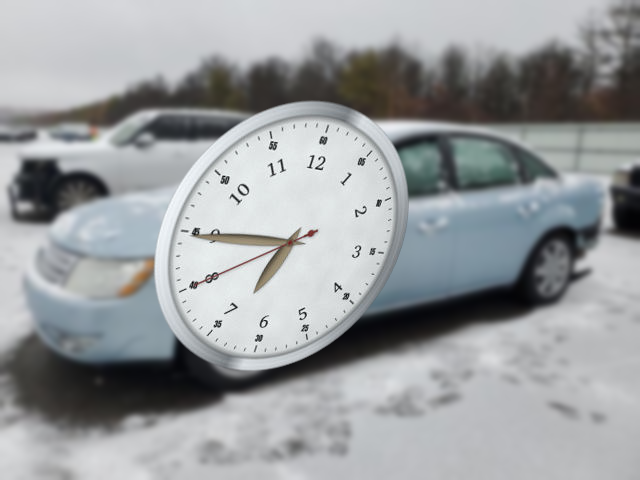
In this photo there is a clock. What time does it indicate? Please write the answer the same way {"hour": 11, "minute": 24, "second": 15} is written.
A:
{"hour": 6, "minute": 44, "second": 40}
